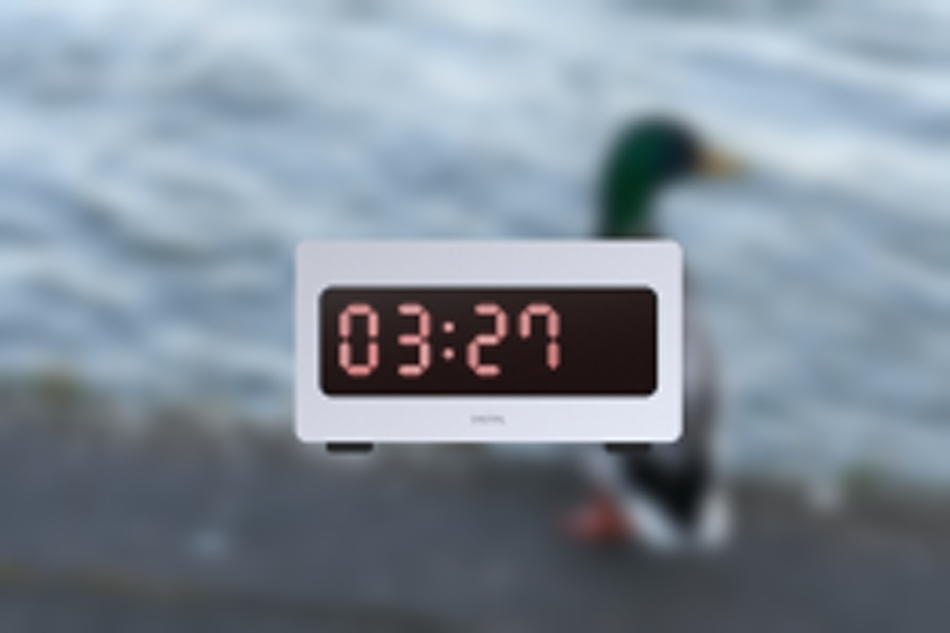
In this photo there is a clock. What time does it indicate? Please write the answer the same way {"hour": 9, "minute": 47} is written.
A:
{"hour": 3, "minute": 27}
